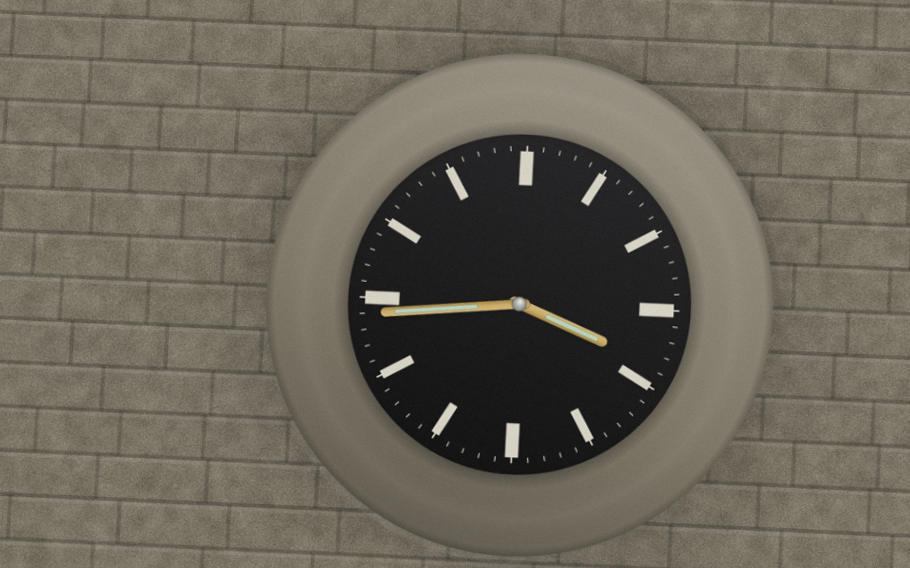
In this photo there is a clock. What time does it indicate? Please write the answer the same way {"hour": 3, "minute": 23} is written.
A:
{"hour": 3, "minute": 44}
